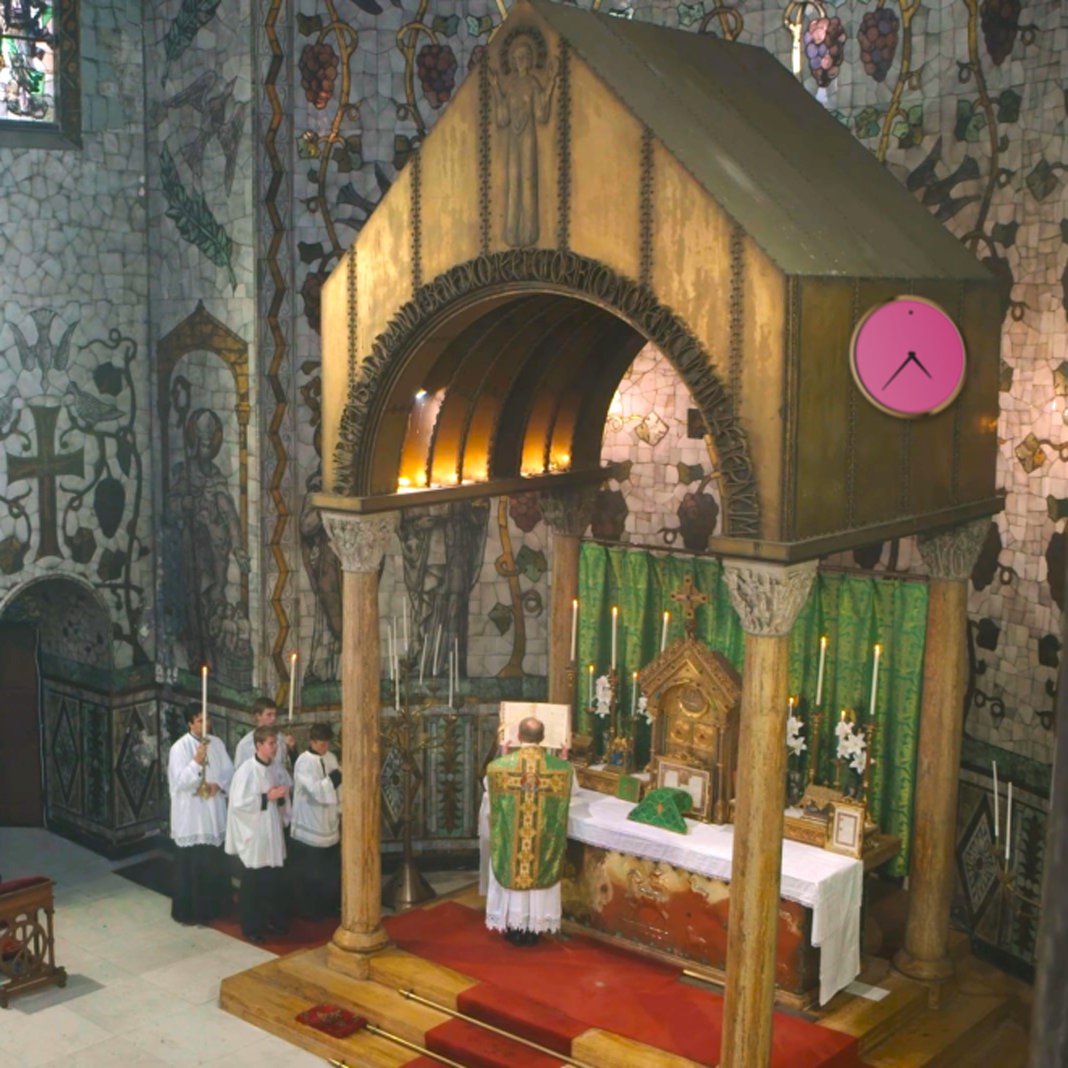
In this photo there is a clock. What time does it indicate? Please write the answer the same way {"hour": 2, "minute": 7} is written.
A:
{"hour": 4, "minute": 37}
